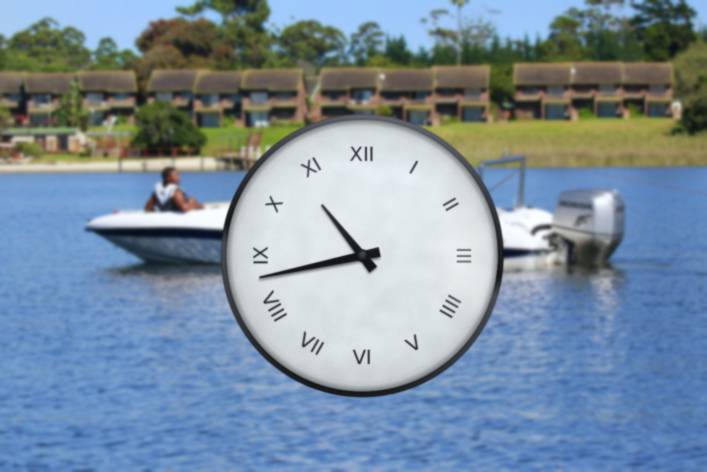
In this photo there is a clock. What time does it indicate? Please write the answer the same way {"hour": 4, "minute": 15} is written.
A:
{"hour": 10, "minute": 43}
